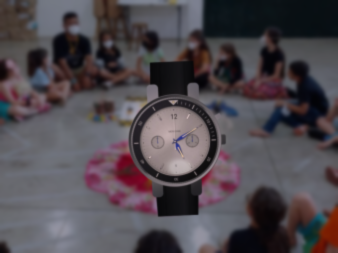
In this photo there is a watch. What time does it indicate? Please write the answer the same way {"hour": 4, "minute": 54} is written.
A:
{"hour": 5, "minute": 10}
